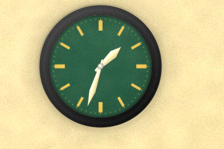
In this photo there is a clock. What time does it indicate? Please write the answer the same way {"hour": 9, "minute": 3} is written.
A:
{"hour": 1, "minute": 33}
